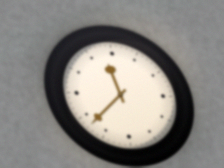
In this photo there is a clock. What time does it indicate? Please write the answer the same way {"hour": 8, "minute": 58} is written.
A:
{"hour": 11, "minute": 38}
